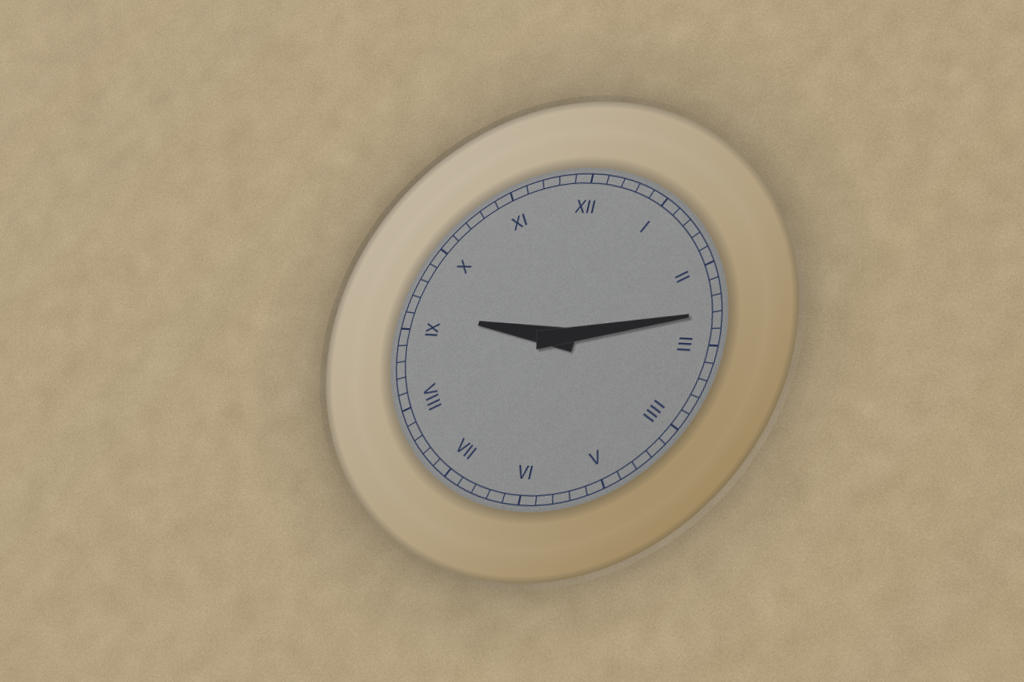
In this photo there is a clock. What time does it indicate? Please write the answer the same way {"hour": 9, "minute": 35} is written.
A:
{"hour": 9, "minute": 13}
